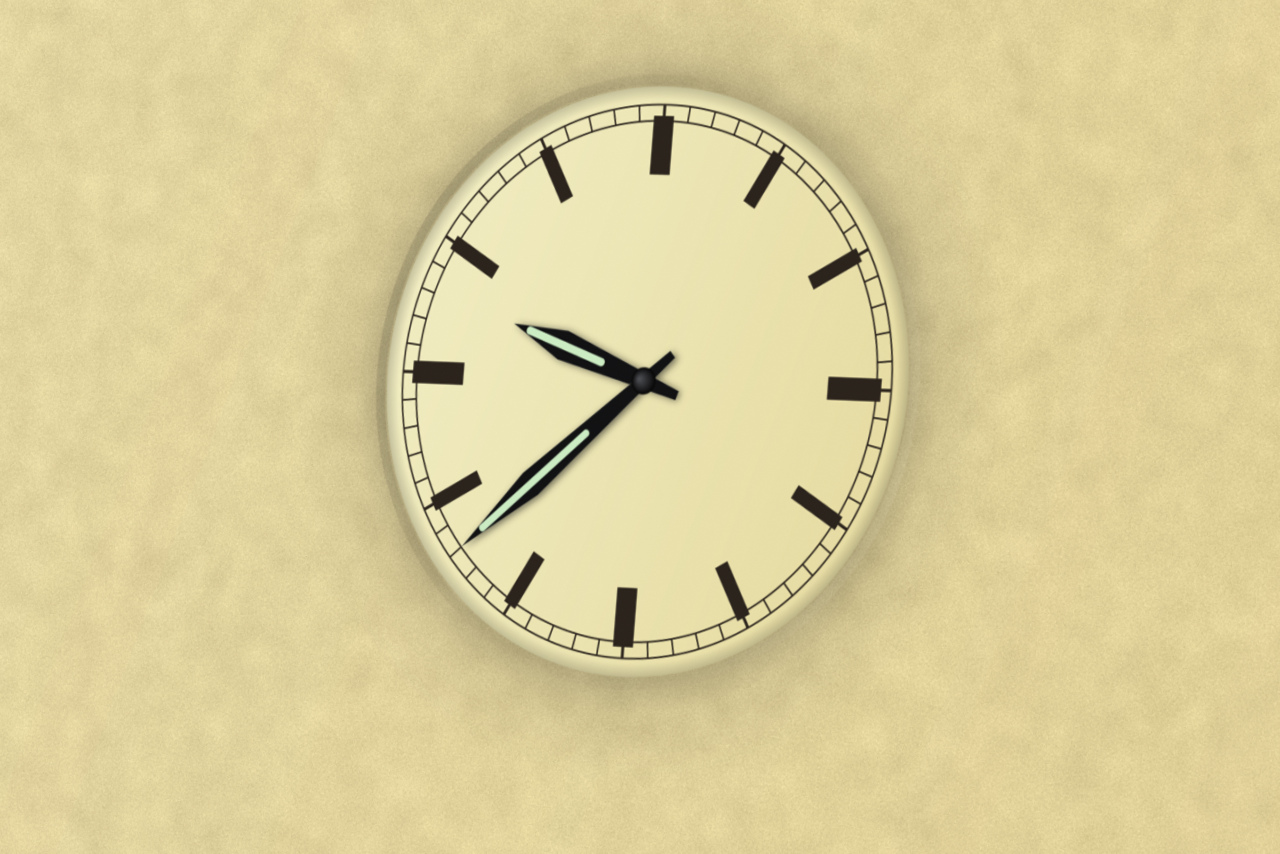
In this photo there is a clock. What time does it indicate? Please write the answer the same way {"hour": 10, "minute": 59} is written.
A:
{"hour": 9, "minute": 38}
